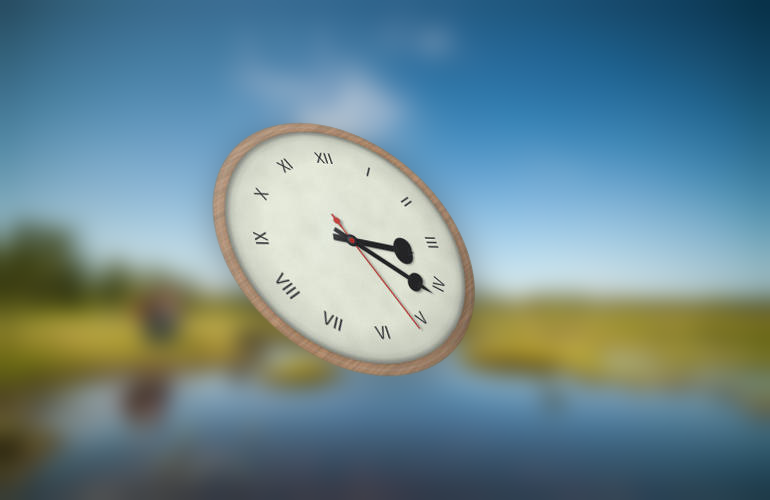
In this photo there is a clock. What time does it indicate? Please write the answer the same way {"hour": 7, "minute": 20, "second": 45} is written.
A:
{"hour": 3, "minute": 21, "second": 26}
